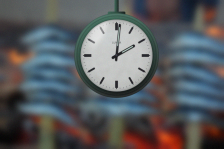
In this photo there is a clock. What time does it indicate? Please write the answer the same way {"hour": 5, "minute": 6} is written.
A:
{"hour": 2, "minute": 1}
